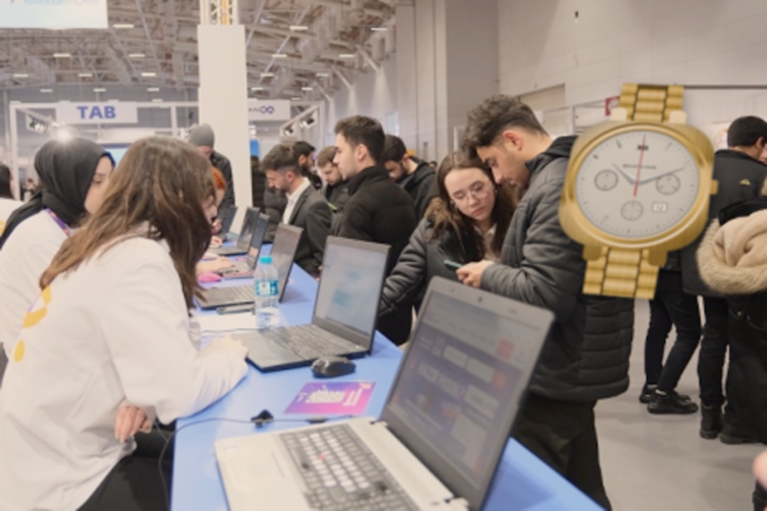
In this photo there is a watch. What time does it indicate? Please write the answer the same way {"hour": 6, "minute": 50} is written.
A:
{"hour": 10, "minute": 11}
